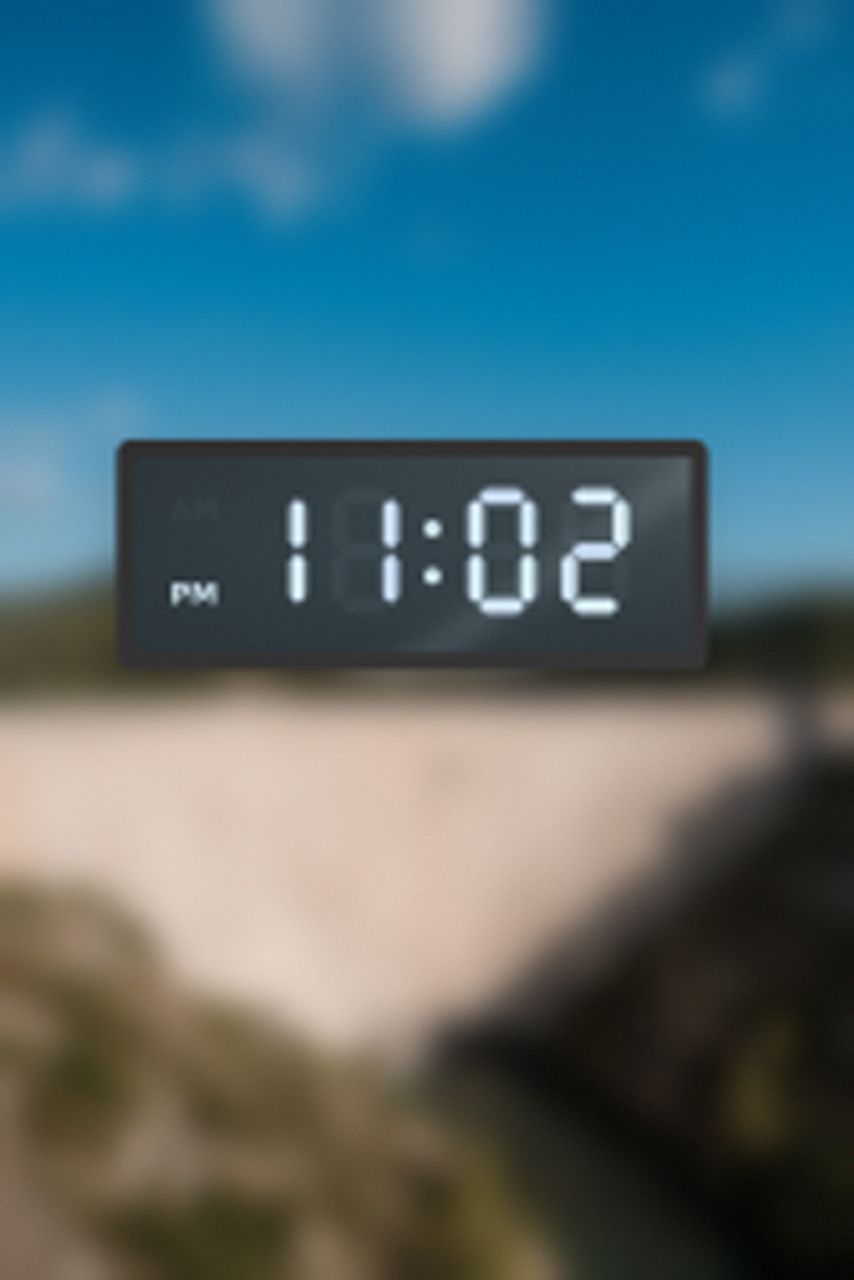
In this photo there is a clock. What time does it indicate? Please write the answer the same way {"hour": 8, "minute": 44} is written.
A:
{"hour": 11, "minute": 2}
